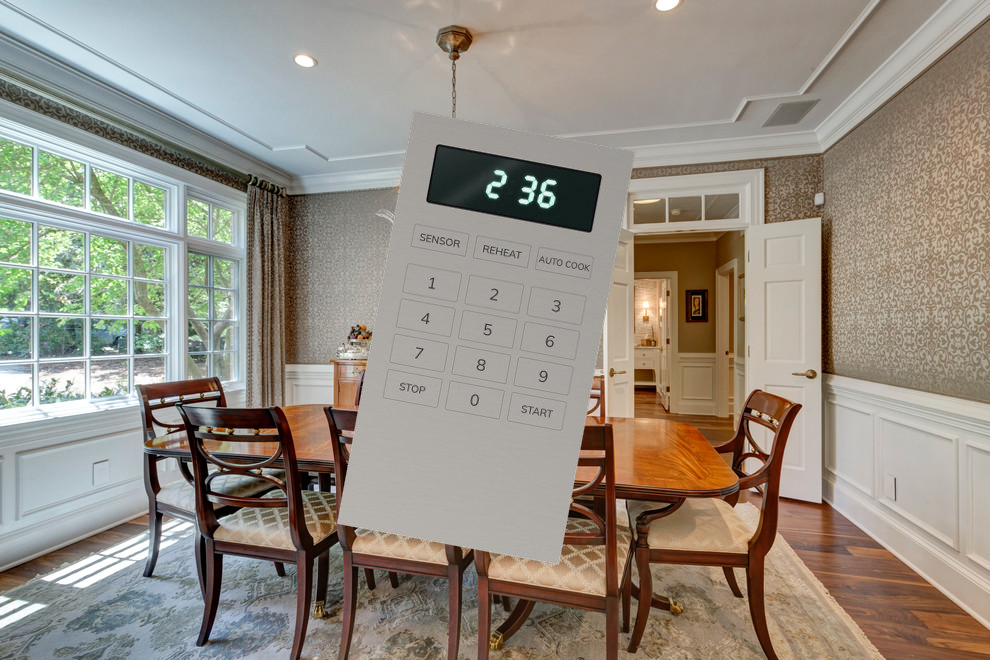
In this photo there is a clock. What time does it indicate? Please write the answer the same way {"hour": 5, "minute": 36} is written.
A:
{"hour": 2, "minute": 36}
